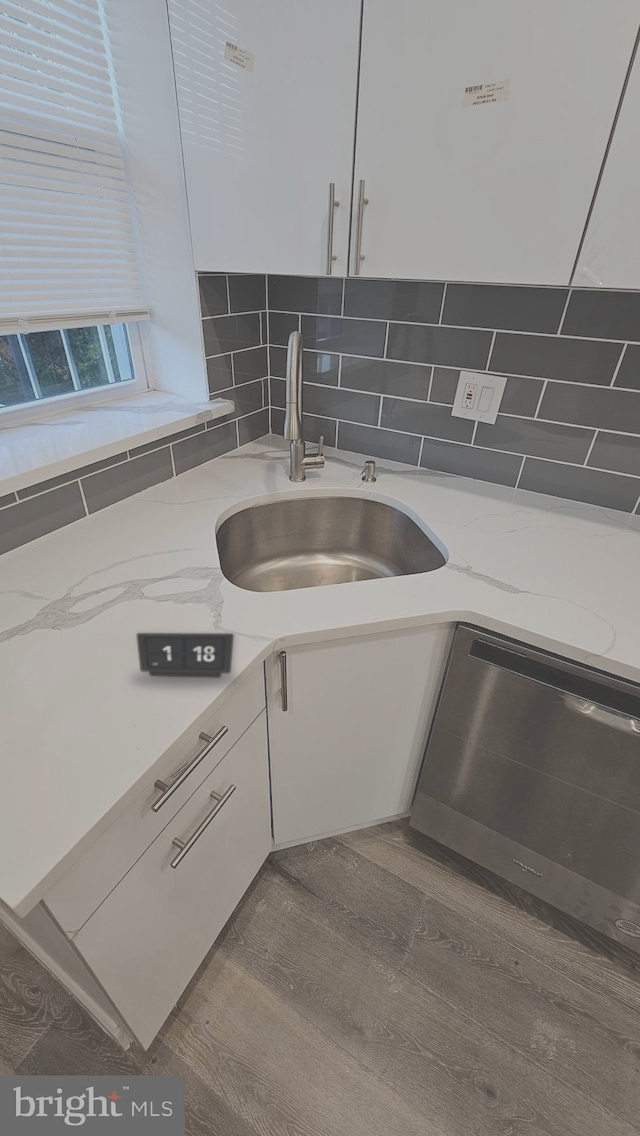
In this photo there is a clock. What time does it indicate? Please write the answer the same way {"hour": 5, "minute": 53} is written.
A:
{"hour": 1, "minute": 18}
